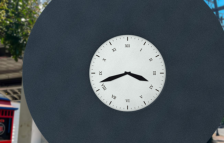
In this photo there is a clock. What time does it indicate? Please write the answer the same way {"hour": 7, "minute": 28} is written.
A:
{"hour": 3, "minute": 42}
